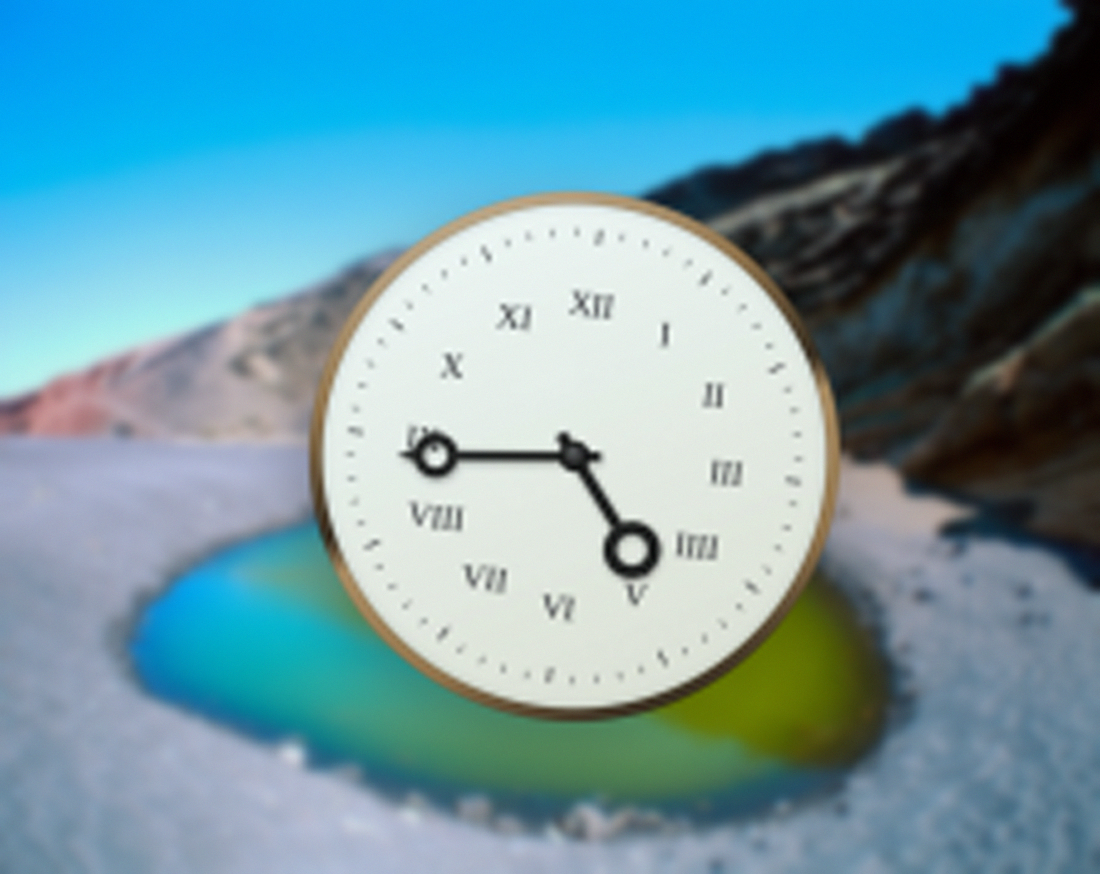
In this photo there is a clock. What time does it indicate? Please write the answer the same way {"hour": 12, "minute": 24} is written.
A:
{"hour": 4, "minute": 44}
